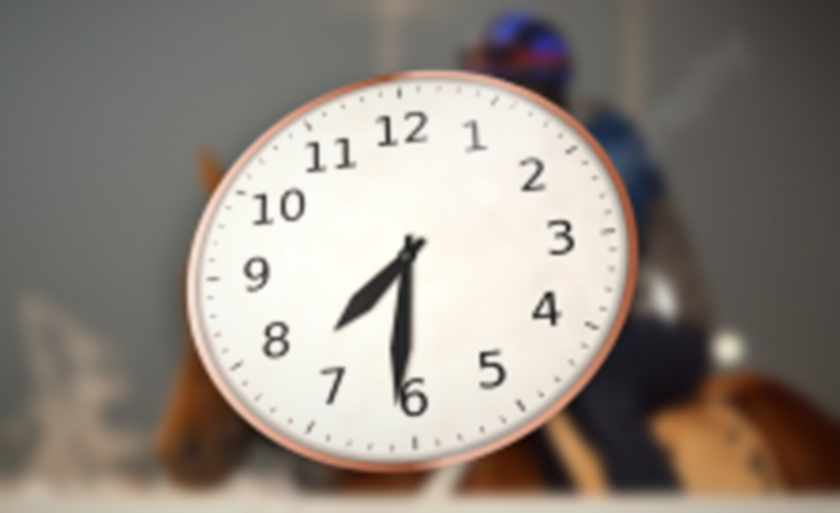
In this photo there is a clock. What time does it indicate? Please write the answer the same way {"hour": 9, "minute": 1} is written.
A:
{"hour": 7, "minute": 31}
